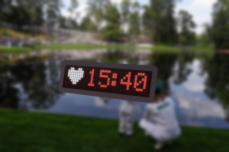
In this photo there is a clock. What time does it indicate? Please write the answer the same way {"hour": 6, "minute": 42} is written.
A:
{"hour": 15, "minute": 40}
